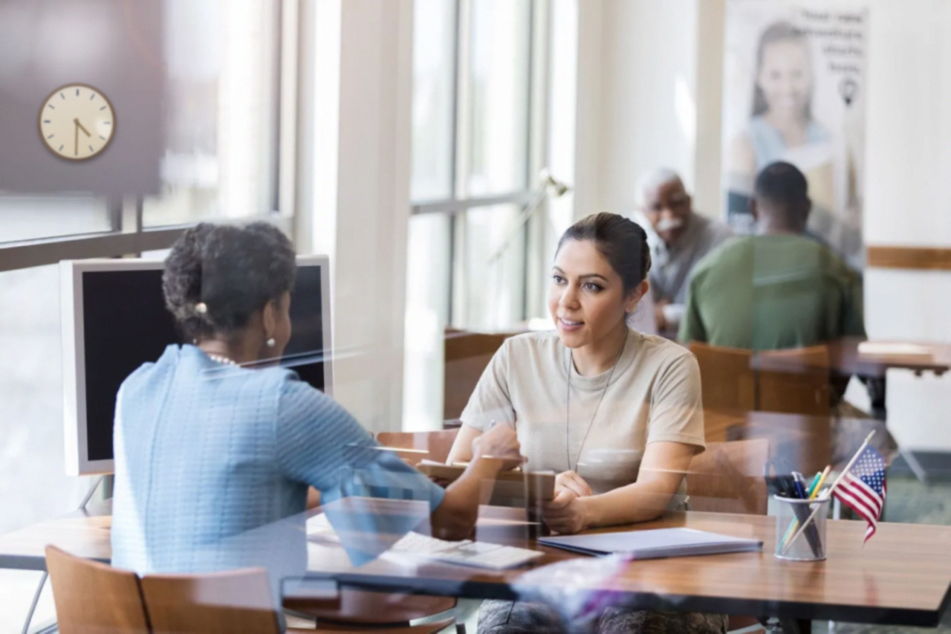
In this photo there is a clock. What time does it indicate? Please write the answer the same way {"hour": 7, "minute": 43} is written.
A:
{"hour": 4, "minute": 30}
